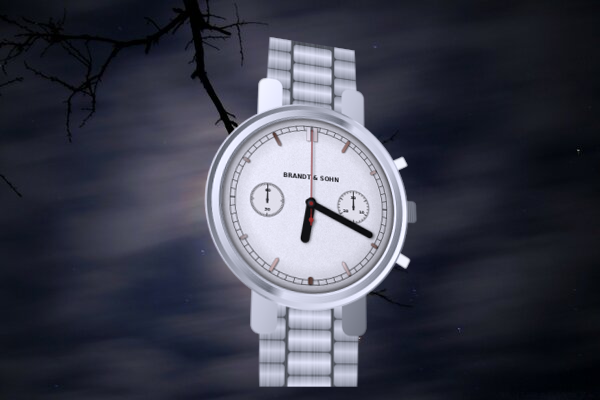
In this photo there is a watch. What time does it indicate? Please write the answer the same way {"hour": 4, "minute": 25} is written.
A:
{"hour": 6, "minute": 19}
